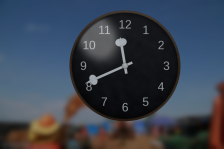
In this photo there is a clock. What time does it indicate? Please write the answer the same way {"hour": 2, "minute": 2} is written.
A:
{"hour": 11, "minute": 41}
